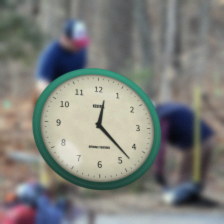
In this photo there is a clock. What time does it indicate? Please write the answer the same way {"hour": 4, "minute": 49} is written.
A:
{"hour": 12, "minute": 23}
